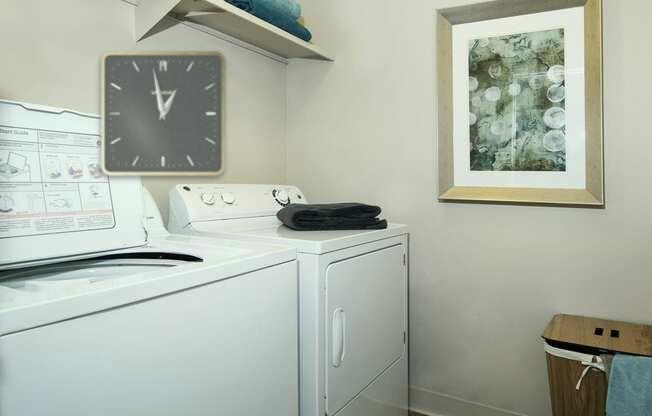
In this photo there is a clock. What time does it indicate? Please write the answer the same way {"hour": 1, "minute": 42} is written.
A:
{"hour": 12, "minute": 58}
